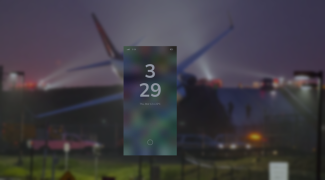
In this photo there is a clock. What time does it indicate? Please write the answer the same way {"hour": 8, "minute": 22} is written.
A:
{"hour": 3, "minute": 29}
